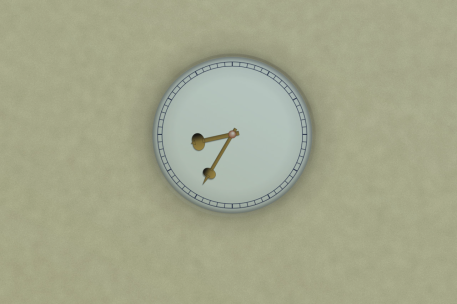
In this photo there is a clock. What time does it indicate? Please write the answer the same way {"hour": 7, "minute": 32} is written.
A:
{"hour": 8, "minute": 35}
